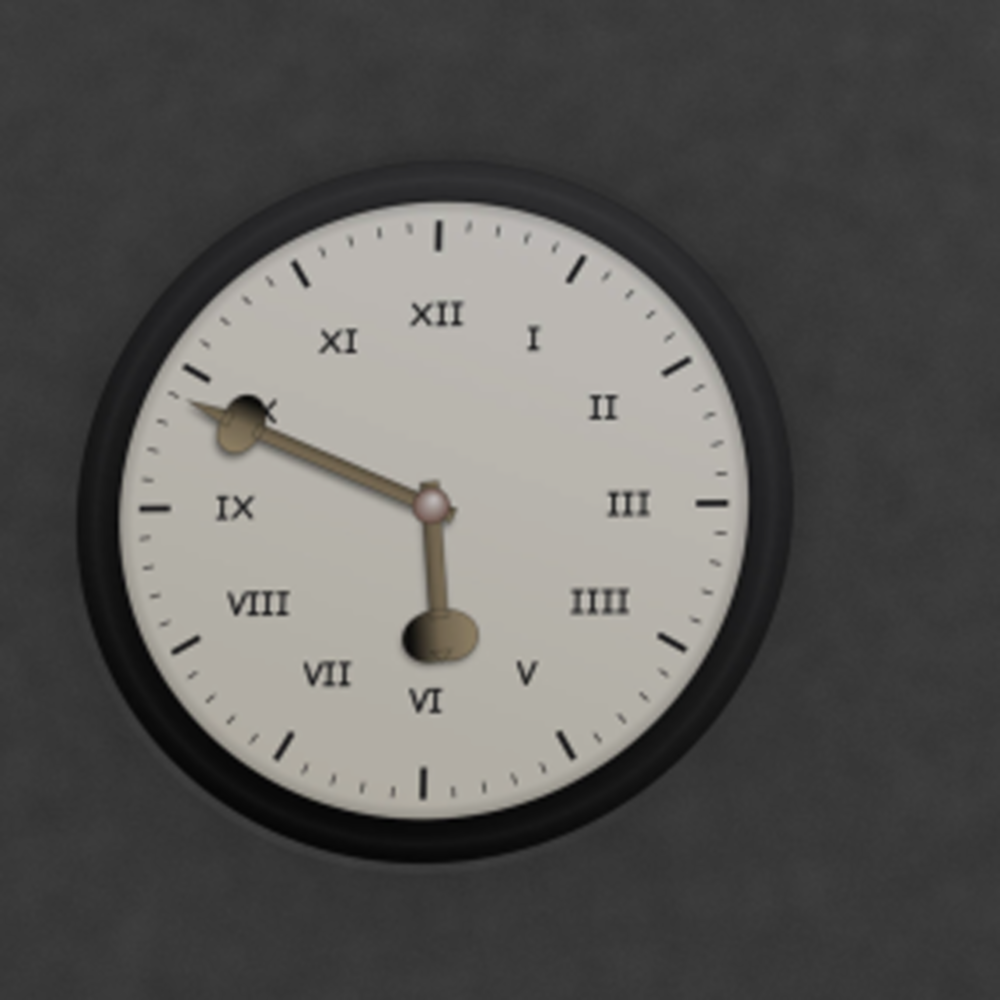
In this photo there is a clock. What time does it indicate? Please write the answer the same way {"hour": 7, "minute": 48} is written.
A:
{"hour": 5, "minute": 49}
